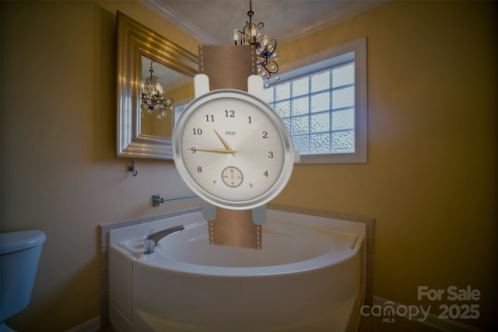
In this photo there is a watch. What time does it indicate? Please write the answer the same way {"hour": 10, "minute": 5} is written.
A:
{"hour": 10, "minute": 45}
